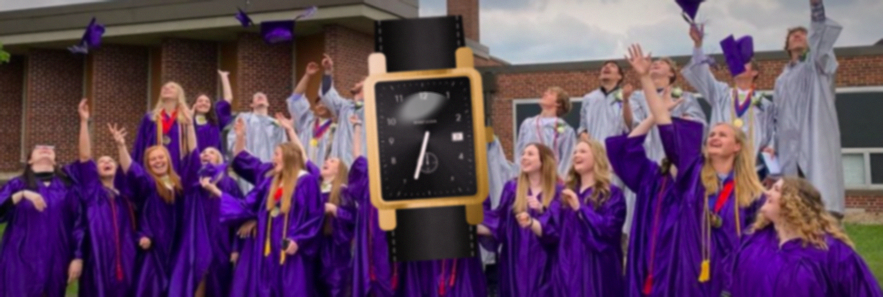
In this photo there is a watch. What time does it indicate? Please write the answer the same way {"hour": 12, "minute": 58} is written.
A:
{"hour": 6, "minute": 33}
